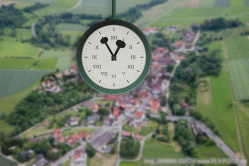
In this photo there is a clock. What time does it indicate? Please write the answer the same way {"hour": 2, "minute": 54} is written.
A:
{"hour": 12, "minute": 55}
